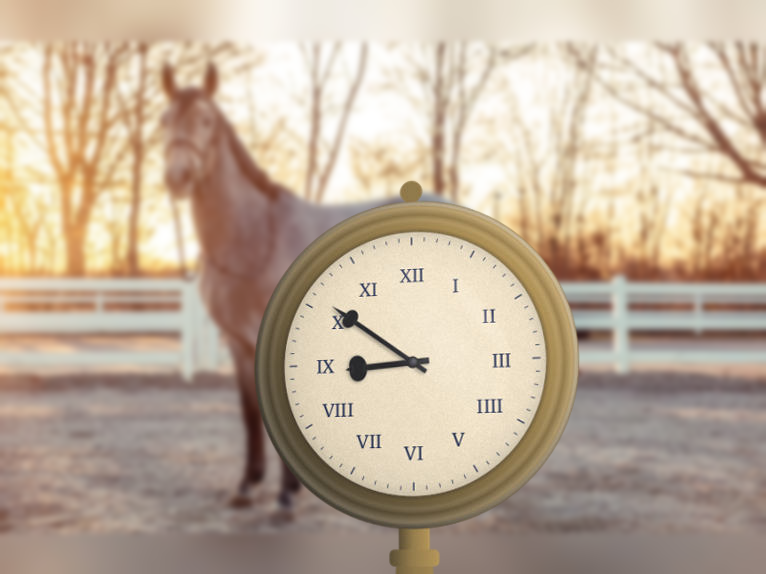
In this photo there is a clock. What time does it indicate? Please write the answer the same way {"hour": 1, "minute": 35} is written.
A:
{"hour": 8, "minute": 51}
